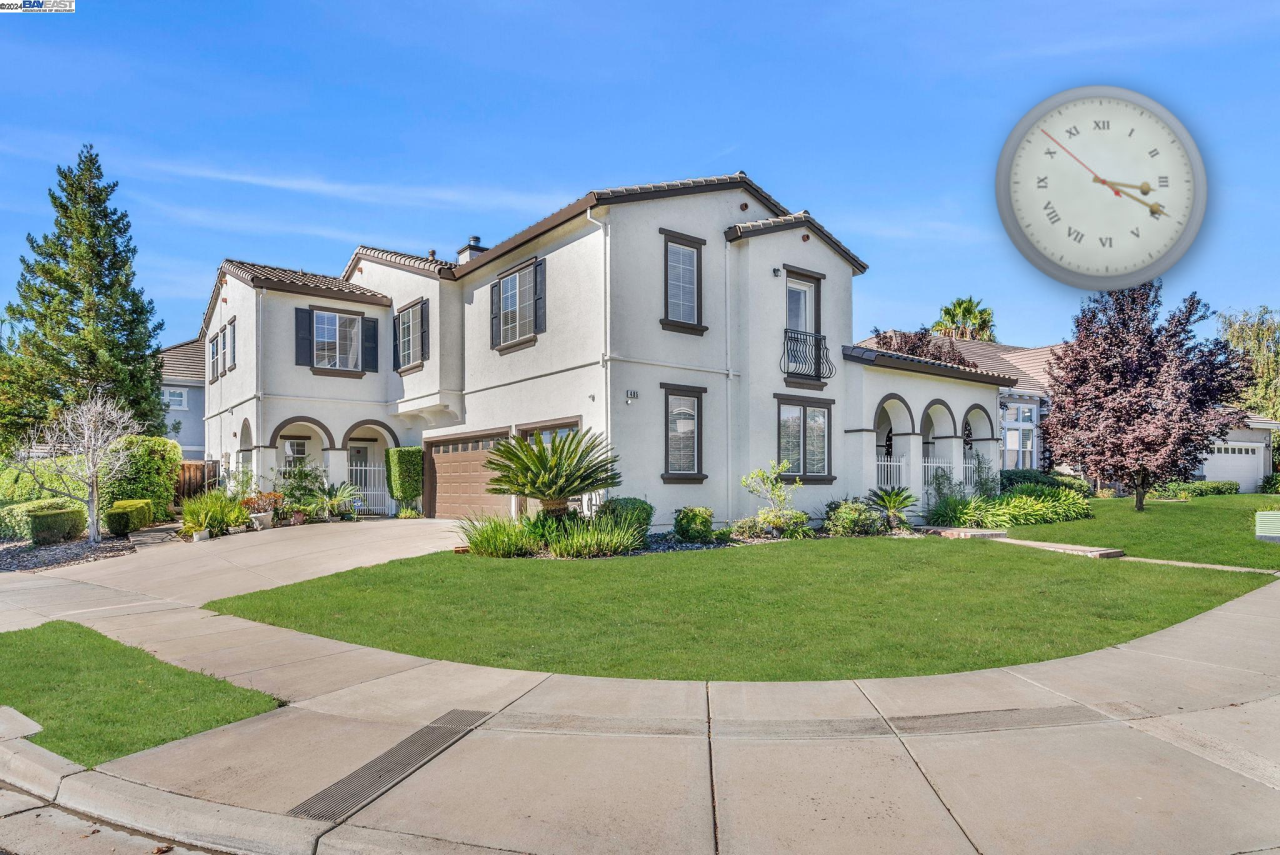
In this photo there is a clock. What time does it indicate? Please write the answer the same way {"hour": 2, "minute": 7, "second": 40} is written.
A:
{"hour": 3, "minute": 19, "second": 52}
